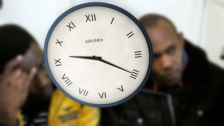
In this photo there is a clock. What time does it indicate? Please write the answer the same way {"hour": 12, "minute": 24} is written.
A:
{"hour": 9, "minute": 20}
